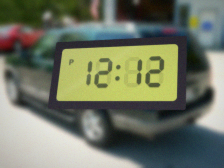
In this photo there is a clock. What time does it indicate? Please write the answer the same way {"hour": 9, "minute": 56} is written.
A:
{"hour": 12, "minute": 12}
